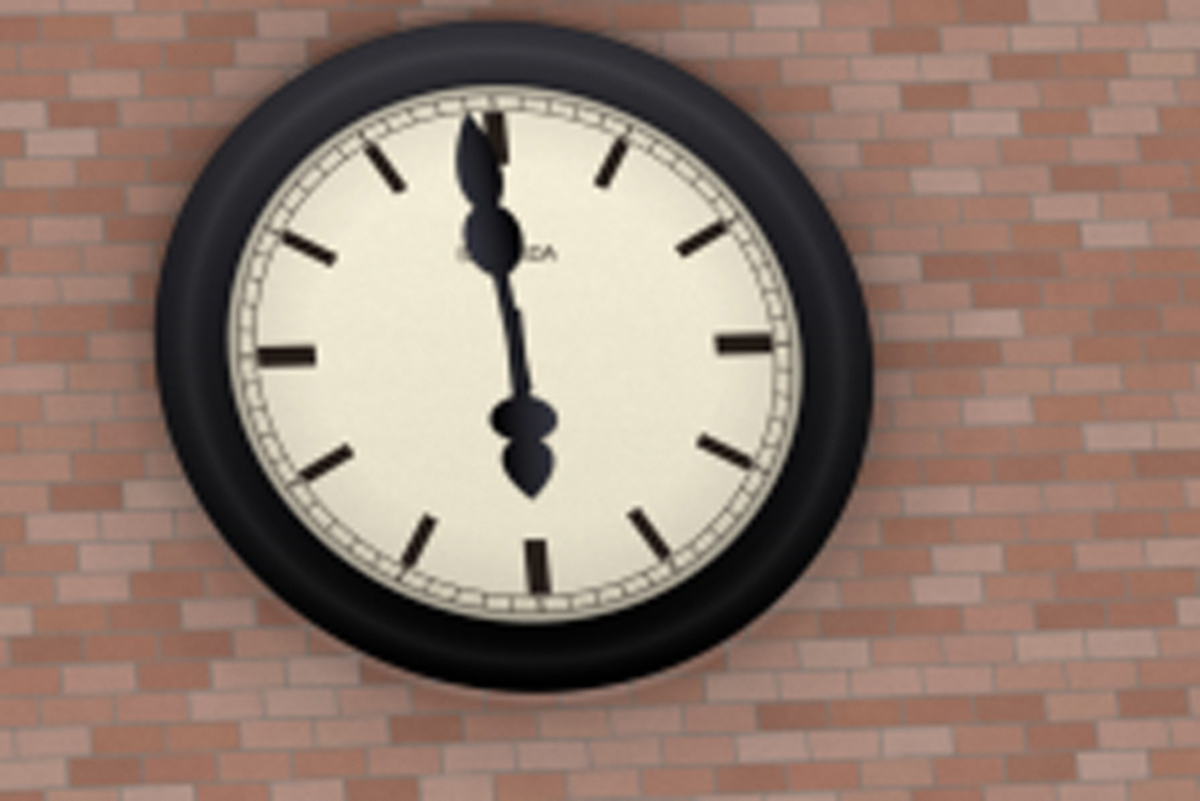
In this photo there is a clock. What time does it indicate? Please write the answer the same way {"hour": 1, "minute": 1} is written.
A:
{"hour": 5, "minute": 59}
